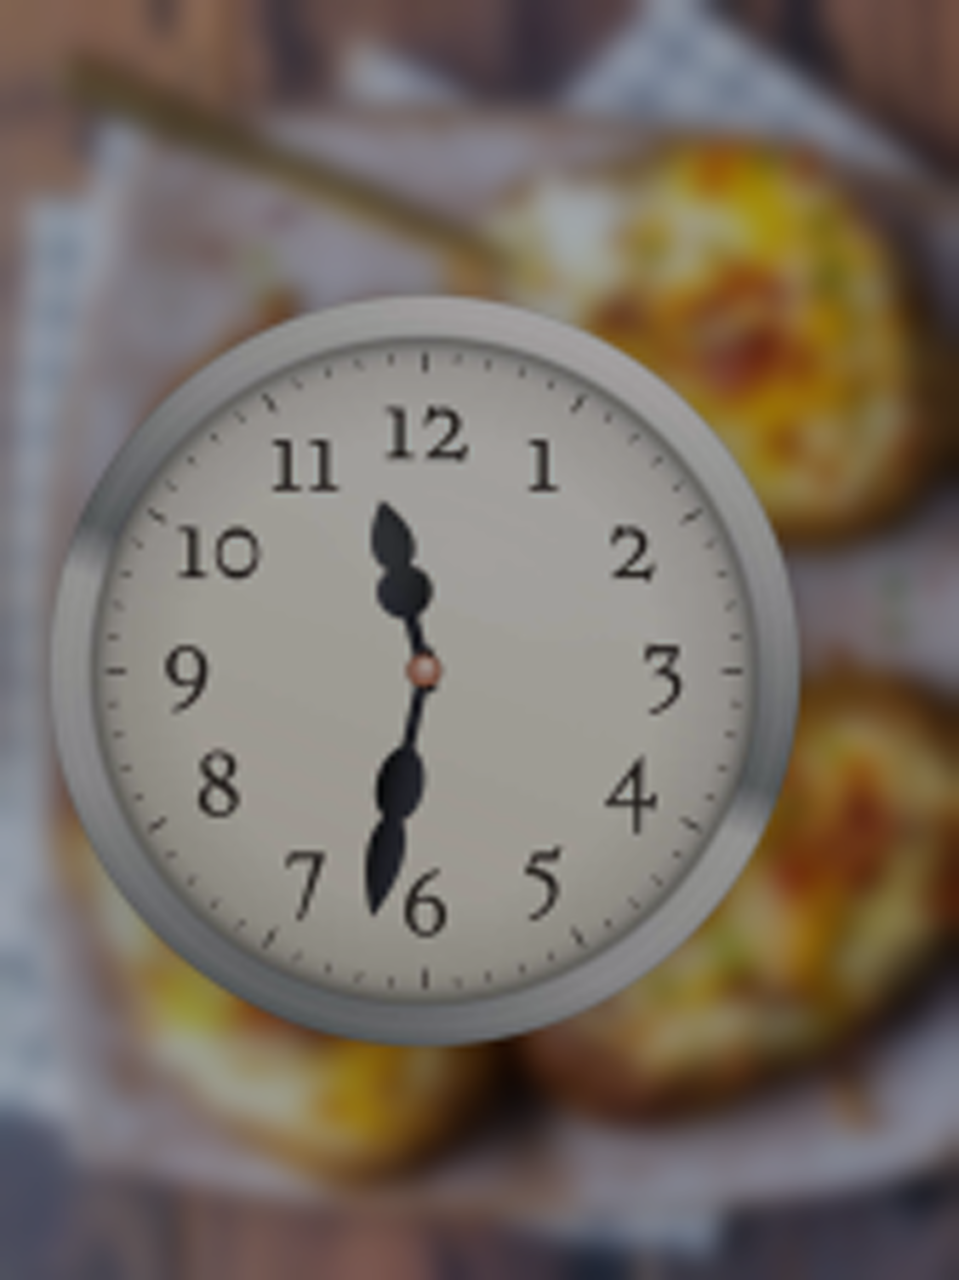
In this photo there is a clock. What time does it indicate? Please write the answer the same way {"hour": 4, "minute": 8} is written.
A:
{"hour": 11, "minute": 32}
